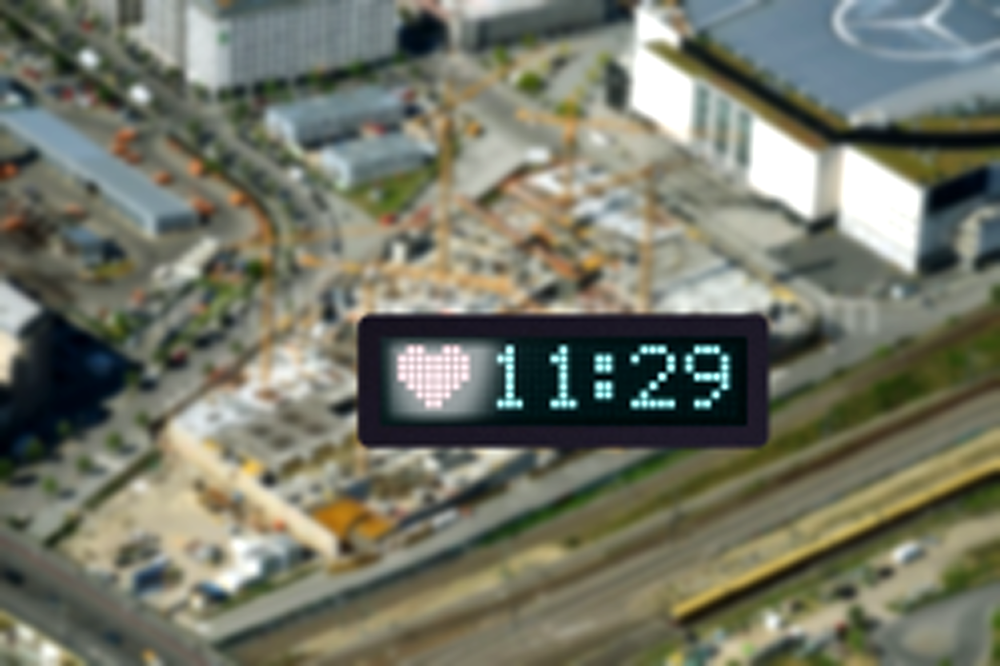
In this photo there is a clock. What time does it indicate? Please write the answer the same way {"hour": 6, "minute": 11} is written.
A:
{"hour": 11, "minute": 29}
